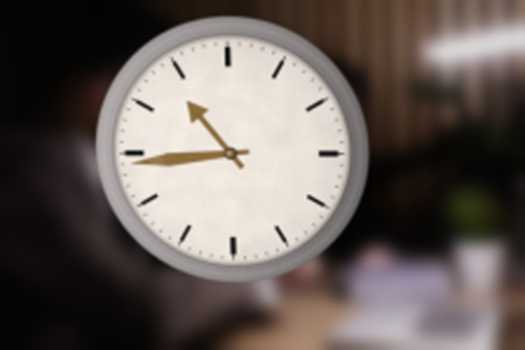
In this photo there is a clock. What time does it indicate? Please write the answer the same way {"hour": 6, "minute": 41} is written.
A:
{"hour": 10, "minute": 44}
